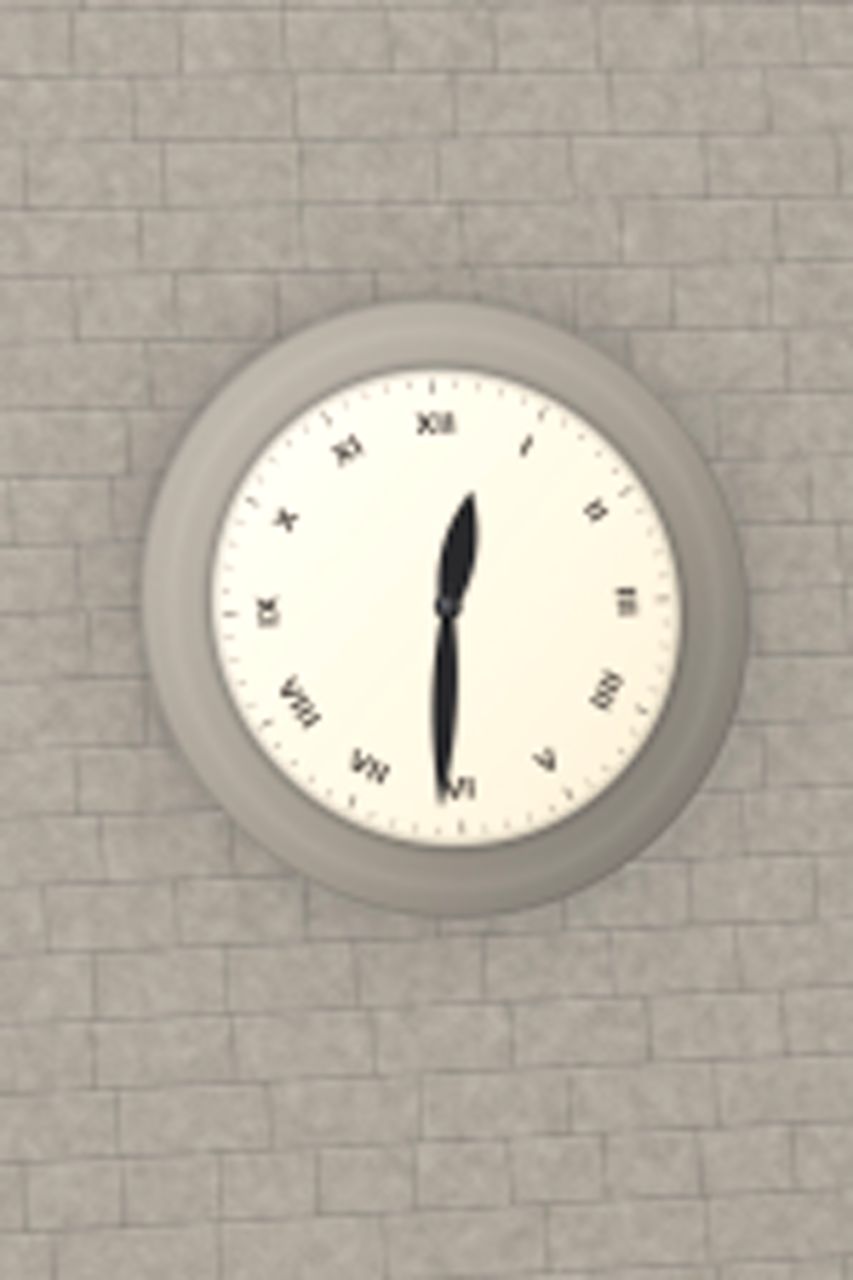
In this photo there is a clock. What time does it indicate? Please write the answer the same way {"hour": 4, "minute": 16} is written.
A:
{"hour": 12, "minute": 31}
